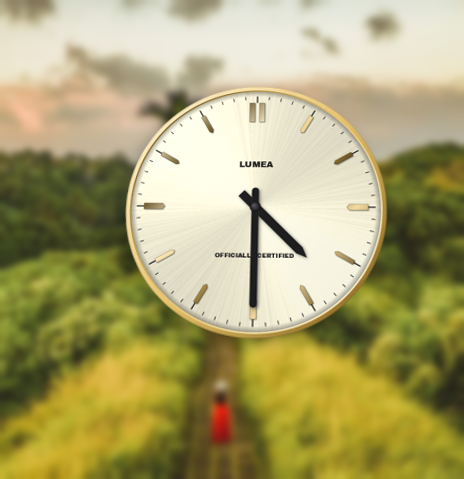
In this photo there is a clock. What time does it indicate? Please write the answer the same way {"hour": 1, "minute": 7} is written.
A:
{"hour": 4, "minute": 30}
